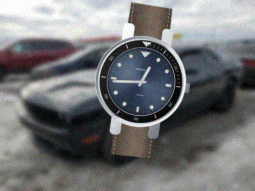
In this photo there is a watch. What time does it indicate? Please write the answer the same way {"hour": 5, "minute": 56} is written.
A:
{"hour": 12, "minute": 44}
